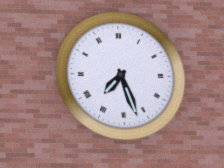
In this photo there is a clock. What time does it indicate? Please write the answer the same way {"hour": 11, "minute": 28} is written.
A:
{"hour": 7, "minute": 27}
